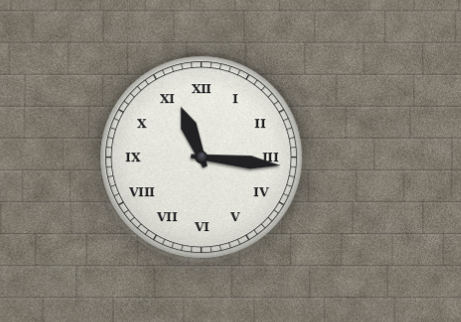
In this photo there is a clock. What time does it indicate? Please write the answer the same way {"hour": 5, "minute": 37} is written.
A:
{"hour": 11, "minute": 16}
